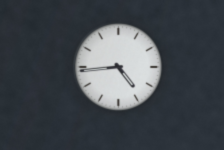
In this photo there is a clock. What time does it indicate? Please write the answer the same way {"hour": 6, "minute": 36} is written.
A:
{"hour": 4, "minute": 44}
